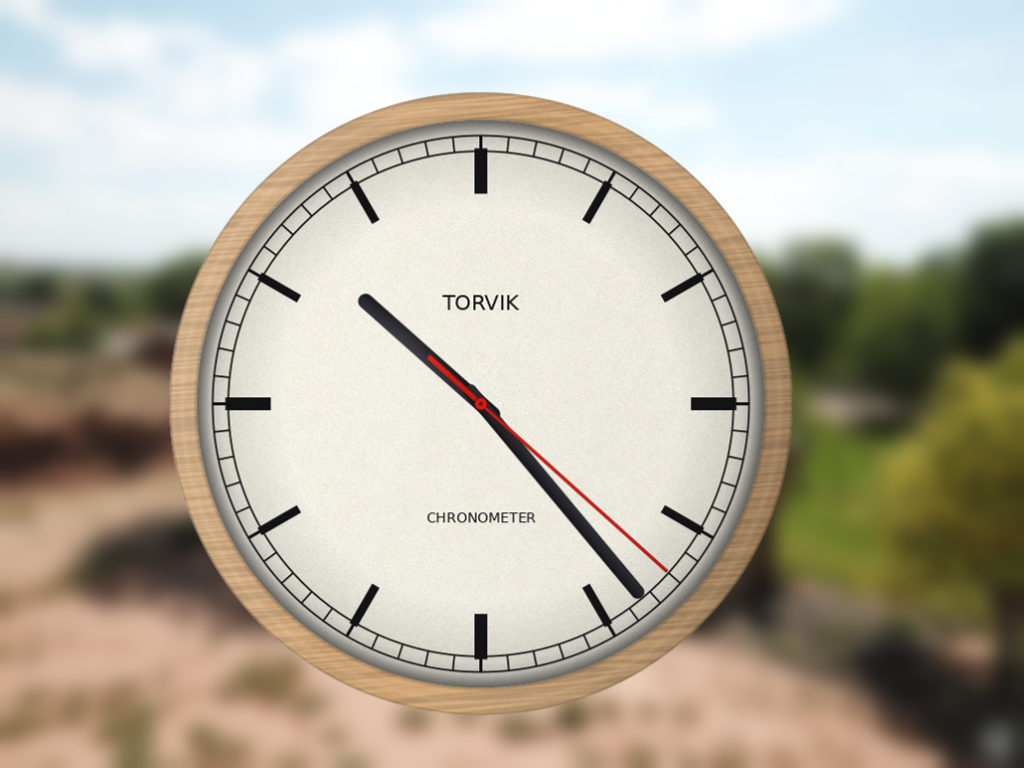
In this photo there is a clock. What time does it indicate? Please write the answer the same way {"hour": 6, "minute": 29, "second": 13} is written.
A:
{"hour": 10, "minute": 23, "second": 22}
